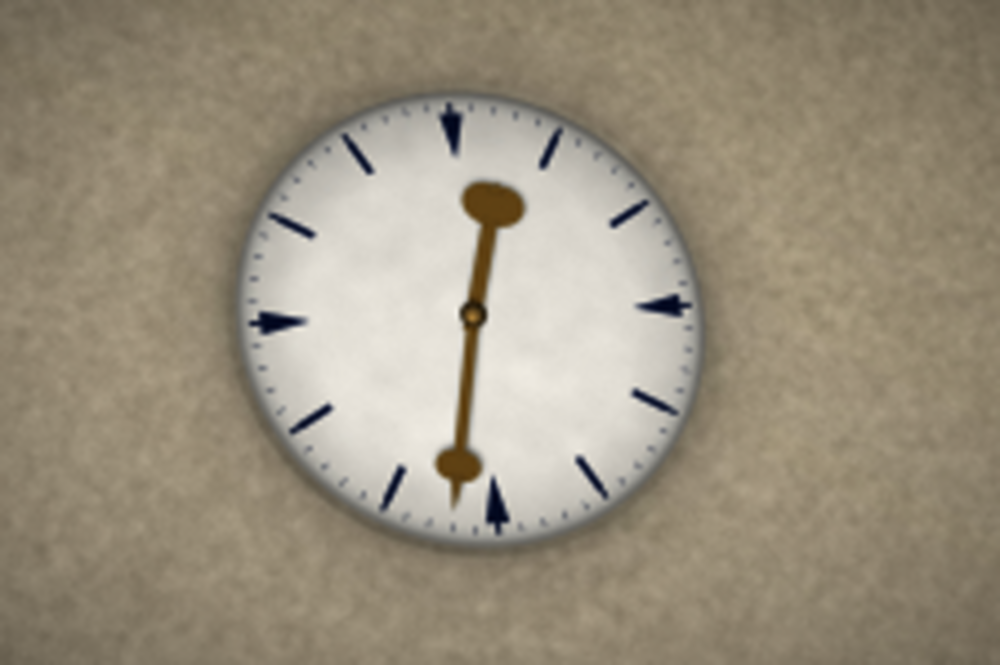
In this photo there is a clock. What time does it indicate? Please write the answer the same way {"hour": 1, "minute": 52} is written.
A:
{"hour": 12, "minute": 32}
